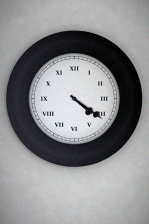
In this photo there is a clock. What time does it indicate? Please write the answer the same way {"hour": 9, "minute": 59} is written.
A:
{"hour": 4, "minute": 21}
